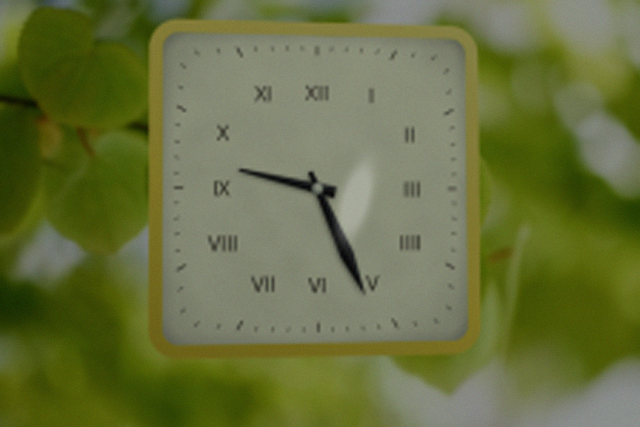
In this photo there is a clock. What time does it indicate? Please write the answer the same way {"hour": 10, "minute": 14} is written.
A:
{"hour": 9, "minute": 26}
